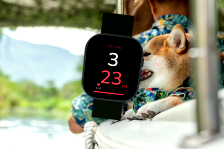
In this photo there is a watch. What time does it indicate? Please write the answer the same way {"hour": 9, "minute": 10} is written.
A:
{"hour": 3, "minute": 23}
